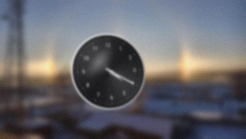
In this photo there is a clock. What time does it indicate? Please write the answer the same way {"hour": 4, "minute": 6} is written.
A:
{"hour": 4, "minute": 20}
